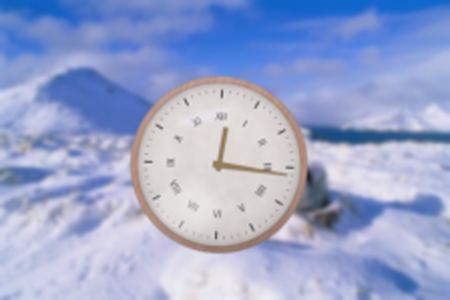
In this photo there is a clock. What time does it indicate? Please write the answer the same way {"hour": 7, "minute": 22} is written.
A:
{"hour": 12, "minute": 16}
